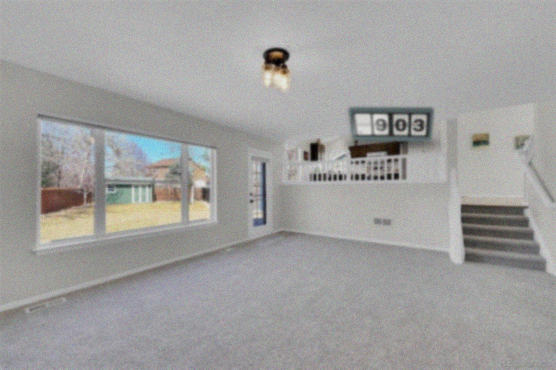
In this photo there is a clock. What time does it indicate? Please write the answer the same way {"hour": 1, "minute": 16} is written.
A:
{"hour": 9, "minute": 3}
